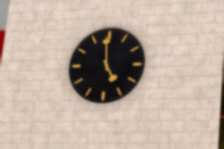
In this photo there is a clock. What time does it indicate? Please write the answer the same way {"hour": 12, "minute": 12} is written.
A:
{"hour": 4, "minute": 59}
